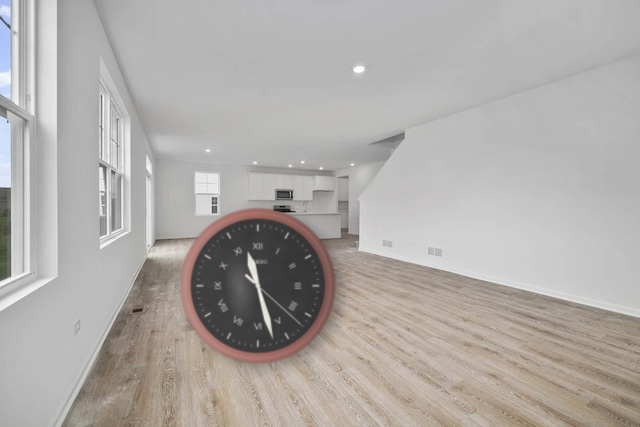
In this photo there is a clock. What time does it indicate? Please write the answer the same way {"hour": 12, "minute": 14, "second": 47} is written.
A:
{"hour": 11, "minute": 27, "second": 22}
